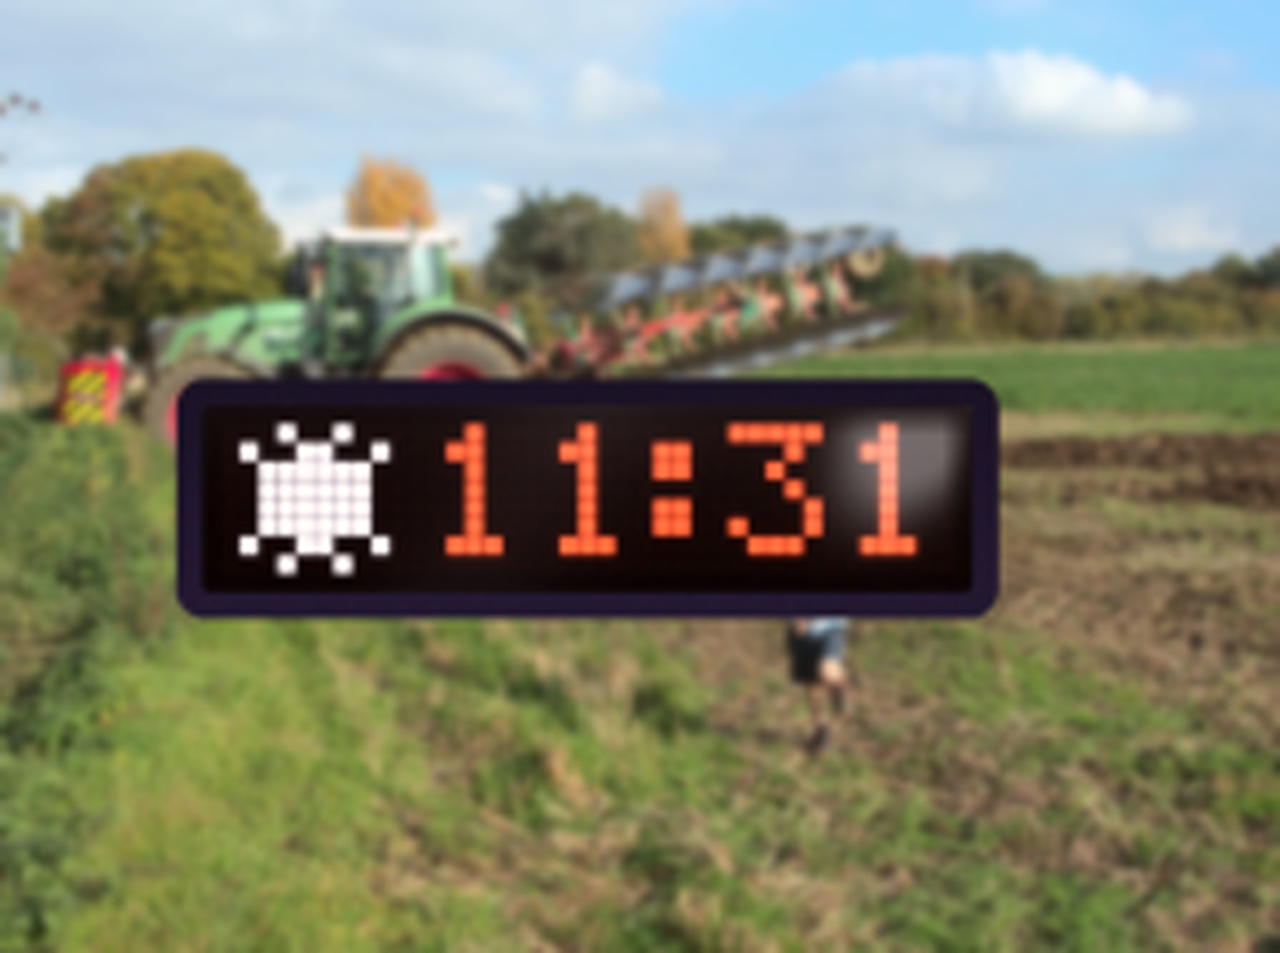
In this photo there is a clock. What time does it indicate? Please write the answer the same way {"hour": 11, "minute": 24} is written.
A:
{"hour": 11, "minute": 31}
